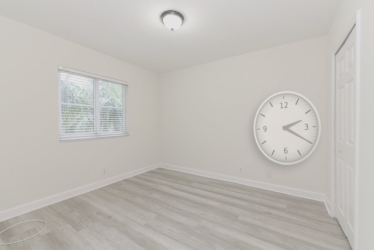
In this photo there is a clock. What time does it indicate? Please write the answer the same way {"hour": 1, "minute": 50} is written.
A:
{"hour": 2, "minute": 20}
